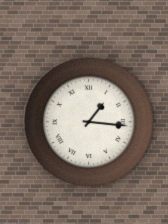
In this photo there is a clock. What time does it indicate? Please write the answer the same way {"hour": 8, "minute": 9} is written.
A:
{"hour": 1, "minute": 16}
